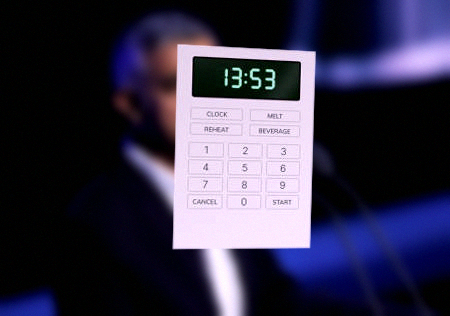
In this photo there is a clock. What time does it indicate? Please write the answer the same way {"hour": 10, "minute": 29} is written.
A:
{"hour": 13, "minute": 53}
